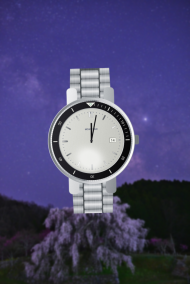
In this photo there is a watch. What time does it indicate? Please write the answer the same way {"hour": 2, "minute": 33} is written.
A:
{"hour": 12, "minute": 2}
